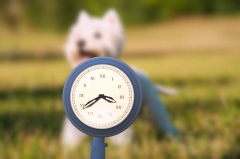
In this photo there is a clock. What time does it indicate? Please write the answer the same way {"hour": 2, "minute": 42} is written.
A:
{"hour": 3, "minute": 39}
